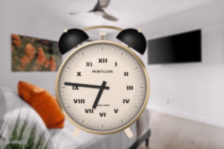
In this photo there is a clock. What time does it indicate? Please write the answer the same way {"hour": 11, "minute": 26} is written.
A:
{"hour": 6, "minute": 46}
